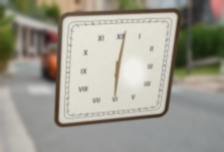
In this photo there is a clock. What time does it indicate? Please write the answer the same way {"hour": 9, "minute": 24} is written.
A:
{"hour": 6, "minute": 1}
